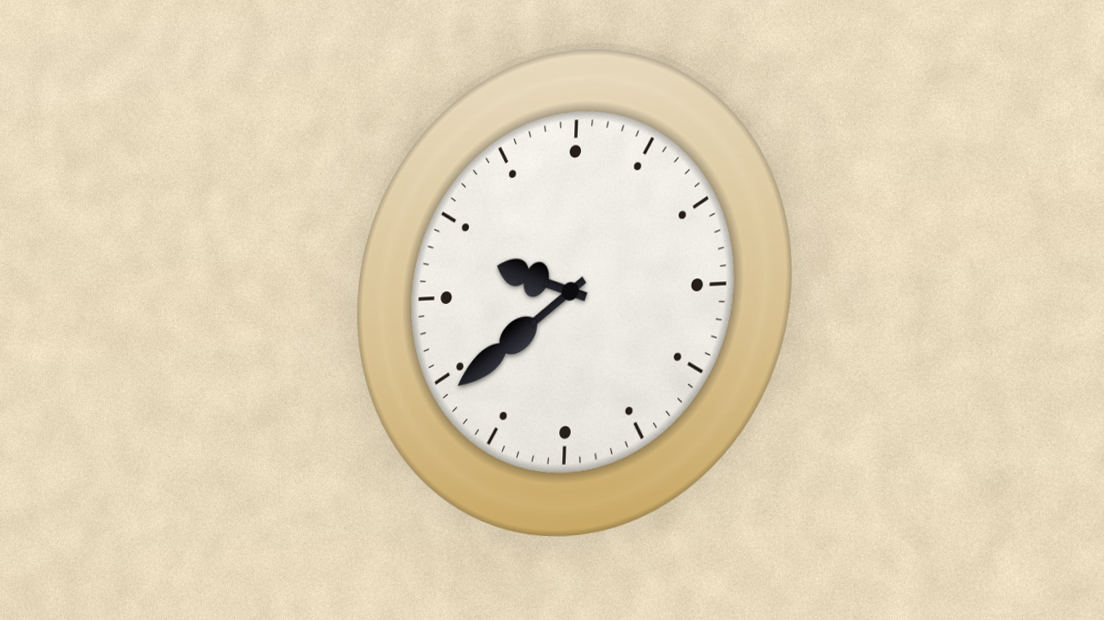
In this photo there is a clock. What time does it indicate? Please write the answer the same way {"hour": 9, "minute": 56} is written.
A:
{"hour": 9, "minute": 39}
